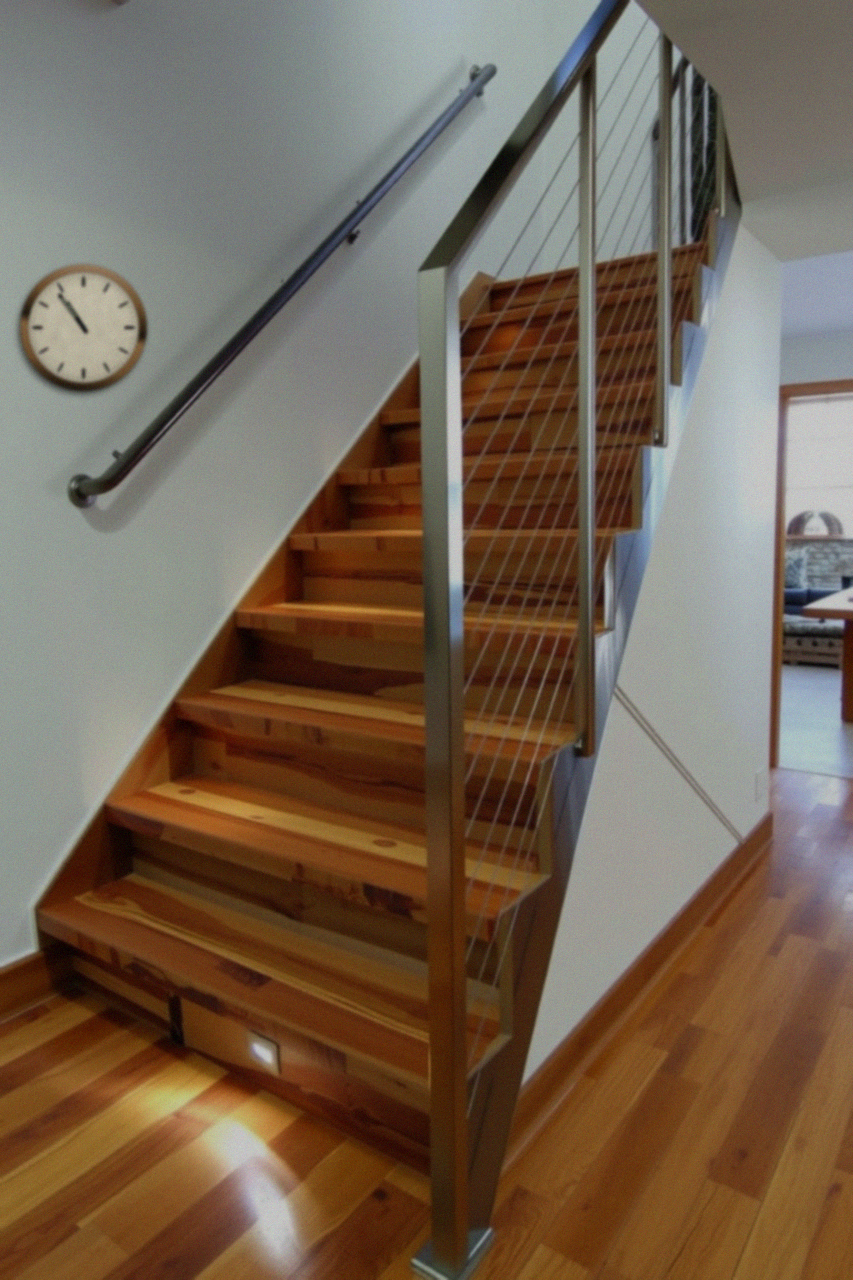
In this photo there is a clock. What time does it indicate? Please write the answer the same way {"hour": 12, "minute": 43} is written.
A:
{"hour": 10, "minute": 54}
